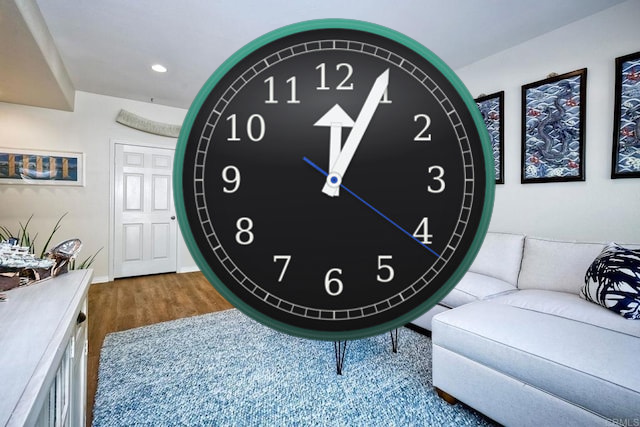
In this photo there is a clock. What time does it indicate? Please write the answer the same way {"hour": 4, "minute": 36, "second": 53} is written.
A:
{"hour": 12, "minute": 4, "second": 21}
